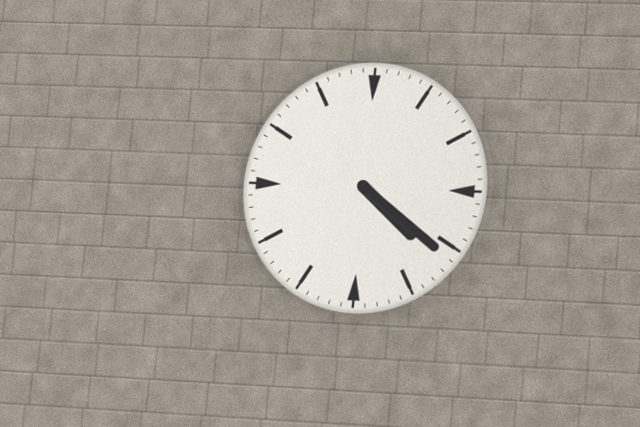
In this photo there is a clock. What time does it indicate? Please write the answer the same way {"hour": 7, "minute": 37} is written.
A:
{"hour": 4, "minute": 21}
